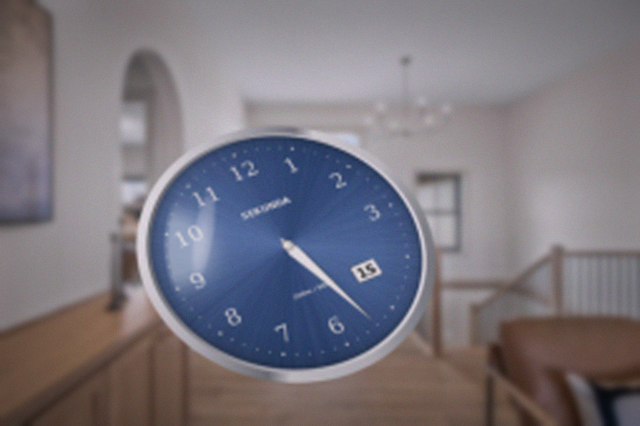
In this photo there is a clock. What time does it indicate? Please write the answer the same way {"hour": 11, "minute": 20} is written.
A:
{"hour": 5, "minute": 27}
